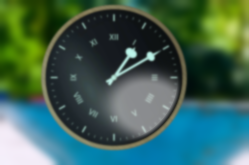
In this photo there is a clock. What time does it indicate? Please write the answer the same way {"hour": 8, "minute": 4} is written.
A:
{"hour": 1, "minute": 10}
